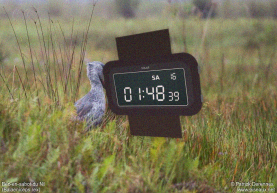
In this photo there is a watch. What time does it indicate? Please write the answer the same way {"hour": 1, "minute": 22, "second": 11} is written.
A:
{"hour": 1, "minute": 48, "second": 39}
